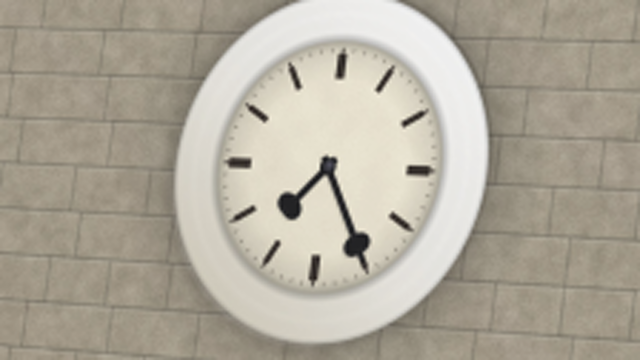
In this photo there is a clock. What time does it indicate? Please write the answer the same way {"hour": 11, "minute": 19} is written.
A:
{"hour": 7, "minute": 25}
